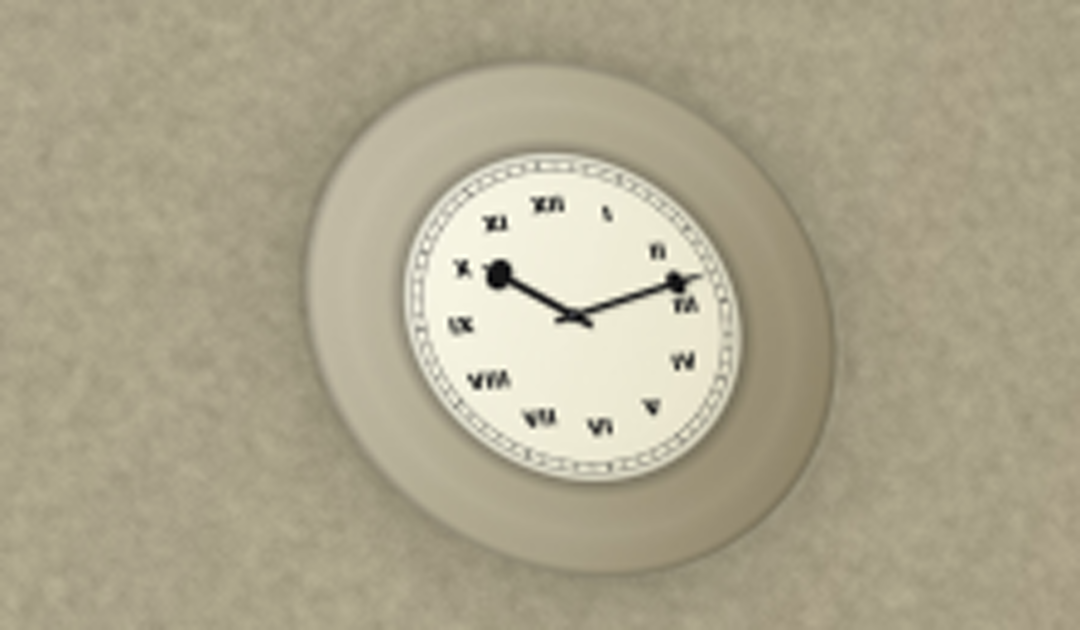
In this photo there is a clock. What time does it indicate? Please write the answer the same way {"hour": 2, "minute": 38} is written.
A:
{"hour": 10, "minute": 13}
